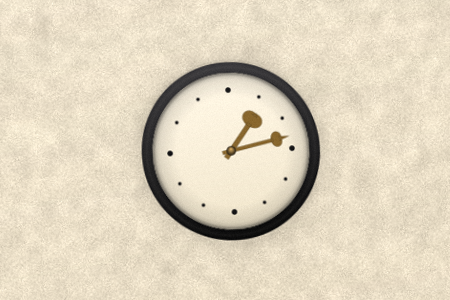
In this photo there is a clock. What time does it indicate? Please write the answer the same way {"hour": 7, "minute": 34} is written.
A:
{"hour": 1, "minute": 13}
